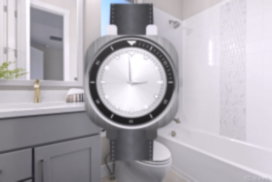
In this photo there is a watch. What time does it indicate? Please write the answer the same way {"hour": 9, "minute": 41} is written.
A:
{"hour": 2, "minute": 59}
